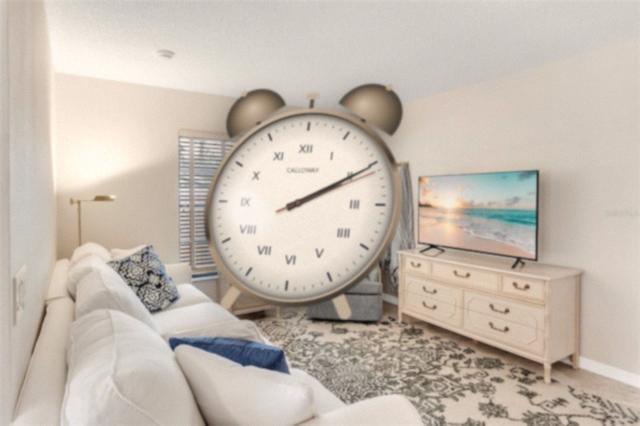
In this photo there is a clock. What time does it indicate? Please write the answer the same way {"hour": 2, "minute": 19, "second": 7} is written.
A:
{"hour": 2, "minute": 10, "second": 11}
